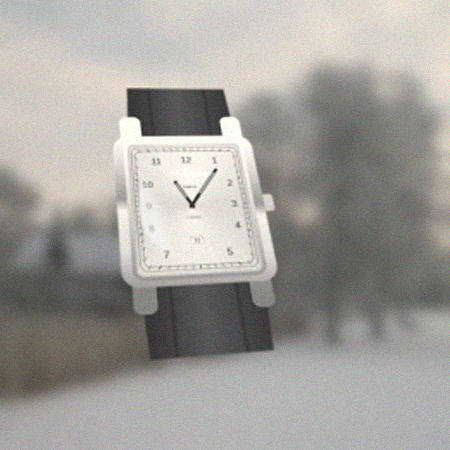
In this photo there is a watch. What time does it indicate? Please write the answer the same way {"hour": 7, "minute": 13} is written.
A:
{"hour": 11, "minute": 6}
